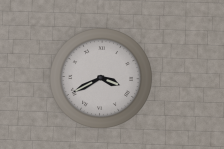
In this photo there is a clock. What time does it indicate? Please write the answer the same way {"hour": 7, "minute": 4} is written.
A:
{"hour": 3, "minute": 40}
